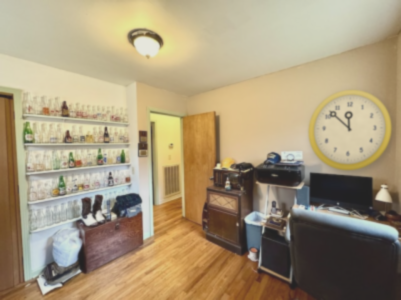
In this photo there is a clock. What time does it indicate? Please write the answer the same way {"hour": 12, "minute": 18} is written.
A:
{"hour": 11, "minute": 52}
